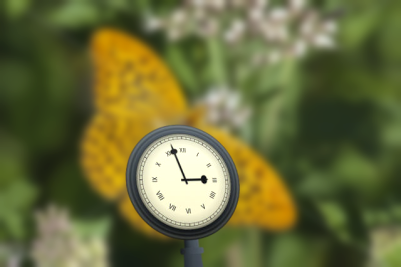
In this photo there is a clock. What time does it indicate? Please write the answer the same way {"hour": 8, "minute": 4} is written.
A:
{"hour": 2, "minute": 57}
